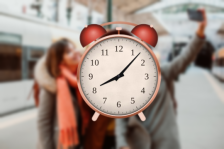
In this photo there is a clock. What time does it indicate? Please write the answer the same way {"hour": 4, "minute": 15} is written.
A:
{"hour": 8, "minute": 7}
